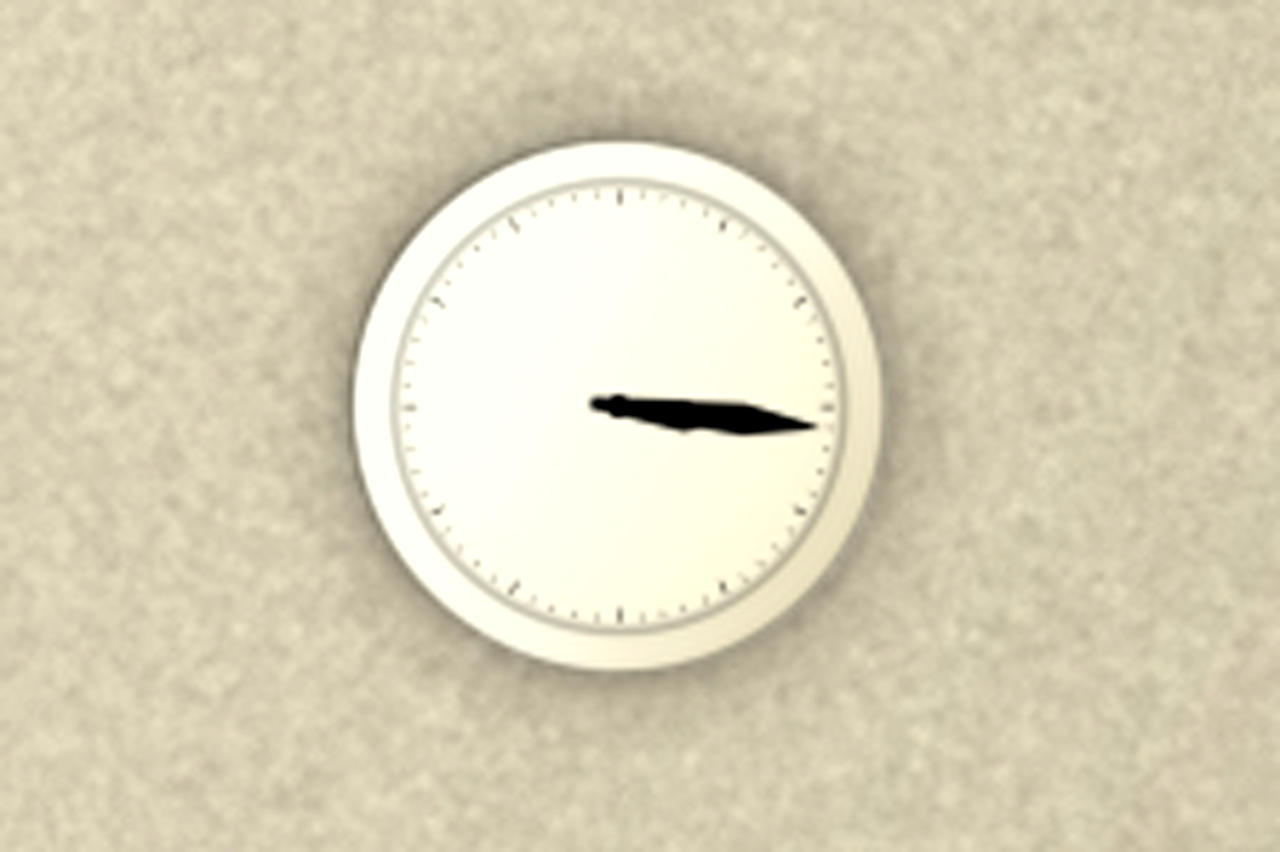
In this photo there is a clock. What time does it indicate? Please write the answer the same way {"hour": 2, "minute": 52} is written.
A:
{"hour": 3, "minute": 16}
